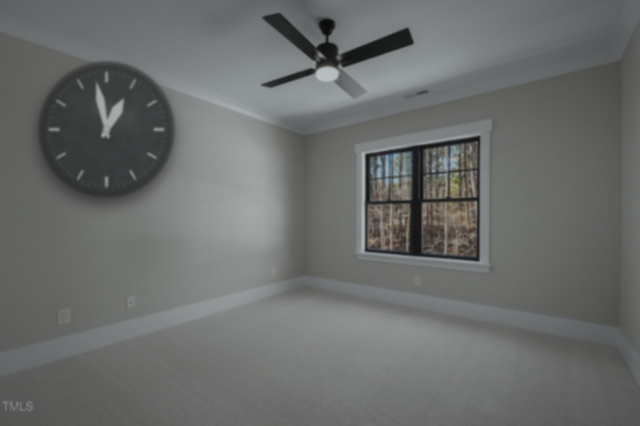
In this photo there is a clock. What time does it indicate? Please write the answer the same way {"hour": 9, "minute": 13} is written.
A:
{"hour": 12, "minute": 58}
